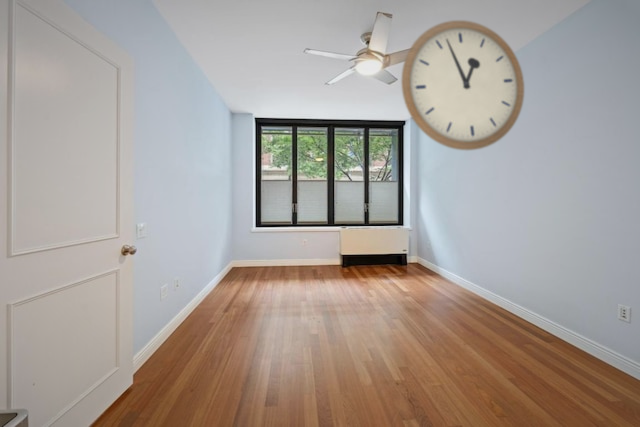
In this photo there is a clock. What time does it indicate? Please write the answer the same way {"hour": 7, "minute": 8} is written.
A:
{"hour": 12, "minute": 57}
